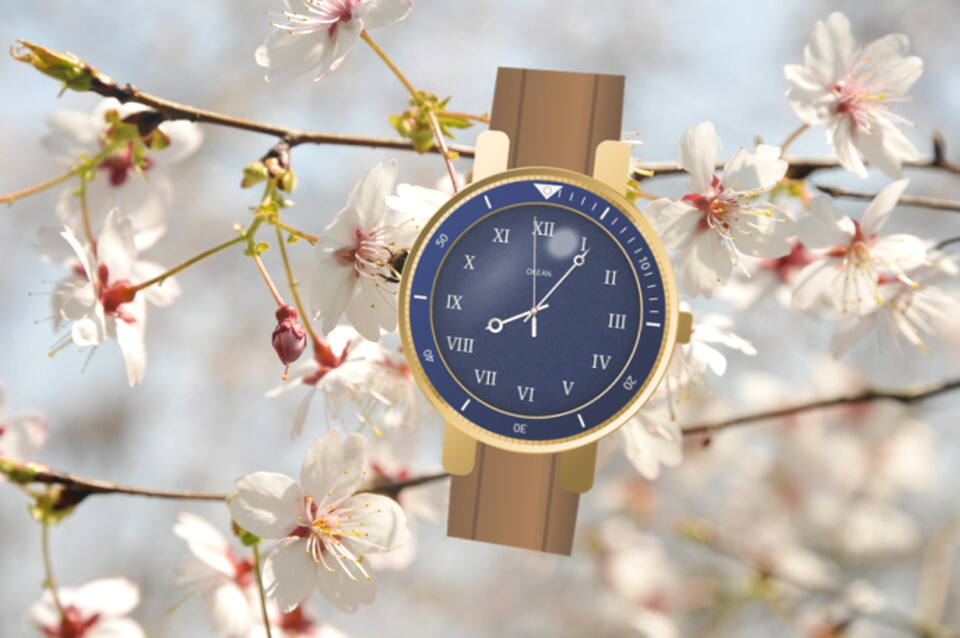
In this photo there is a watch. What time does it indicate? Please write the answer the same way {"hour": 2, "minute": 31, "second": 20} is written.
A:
{"hour": 8, "minute": 5, "second": 59}
